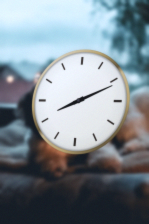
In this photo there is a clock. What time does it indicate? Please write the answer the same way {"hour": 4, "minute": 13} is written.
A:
{"hour": 8, "minute": 11}
